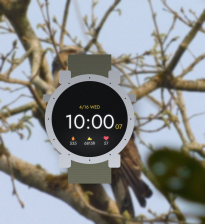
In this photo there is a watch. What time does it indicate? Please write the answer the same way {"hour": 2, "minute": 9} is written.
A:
{"hour": 10, "minute": 0}
